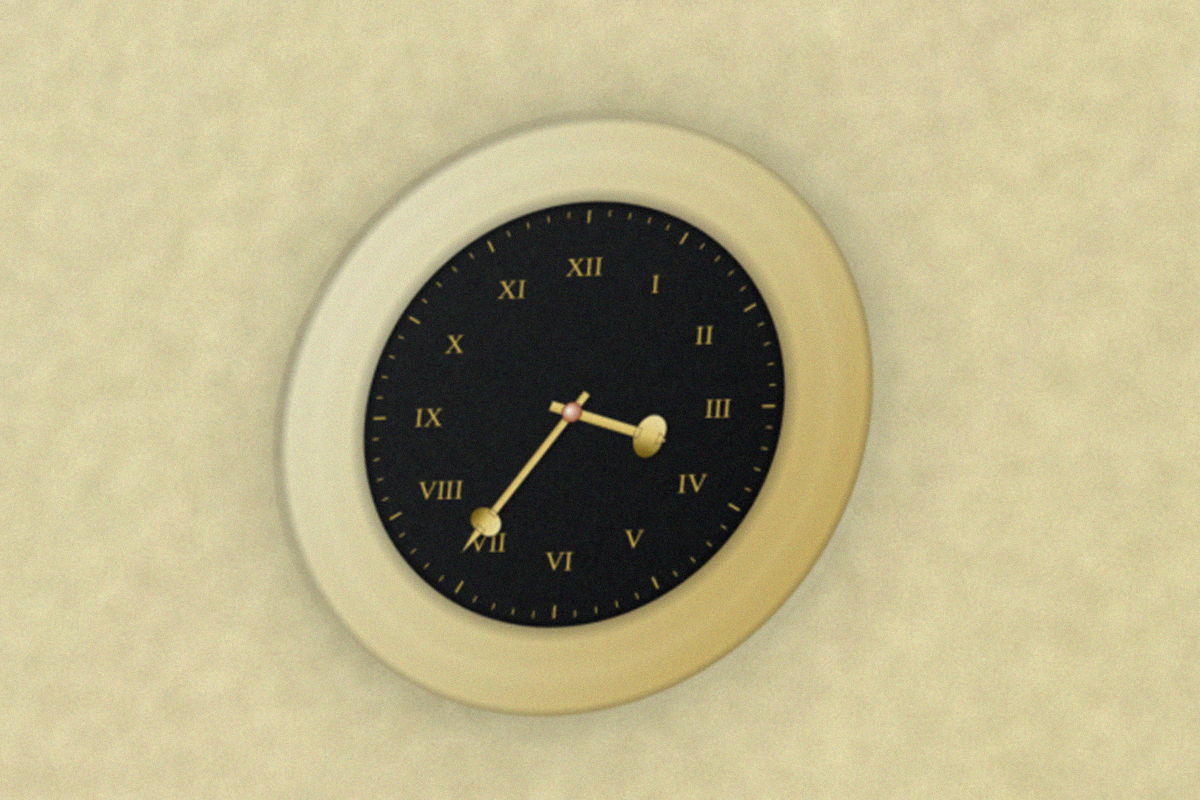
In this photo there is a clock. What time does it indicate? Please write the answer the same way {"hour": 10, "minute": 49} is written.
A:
{"hour": 3, "minute": 36}
